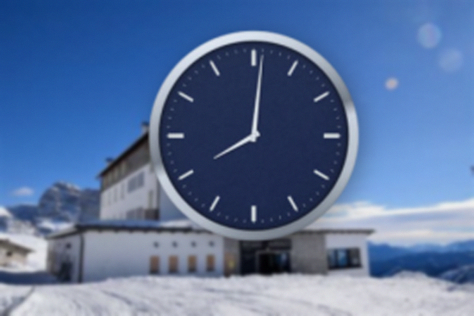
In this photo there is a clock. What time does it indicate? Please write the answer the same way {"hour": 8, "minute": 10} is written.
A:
{"hour": 8, "minute": 1}
